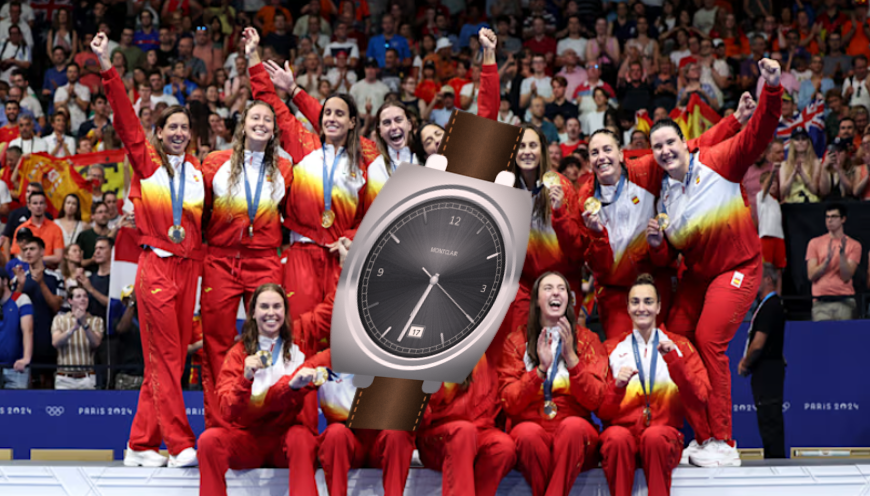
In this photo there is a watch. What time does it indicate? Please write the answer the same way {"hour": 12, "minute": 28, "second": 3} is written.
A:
{"hour": 6, "minute": 32, "second": 20}
